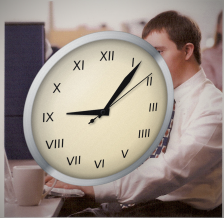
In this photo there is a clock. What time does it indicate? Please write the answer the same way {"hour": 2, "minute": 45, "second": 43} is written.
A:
{"hour": 9, "minute": 6, "second": 9}
